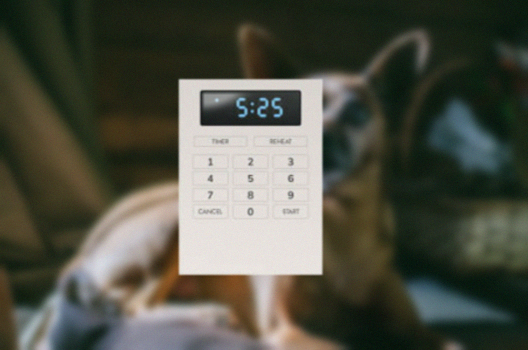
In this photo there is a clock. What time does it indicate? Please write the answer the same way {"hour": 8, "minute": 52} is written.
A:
{"hour": 5, "minute": 25}
